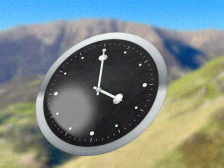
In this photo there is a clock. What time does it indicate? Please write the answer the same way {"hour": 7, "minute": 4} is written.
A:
{"hour": 4, "minute": 0}
